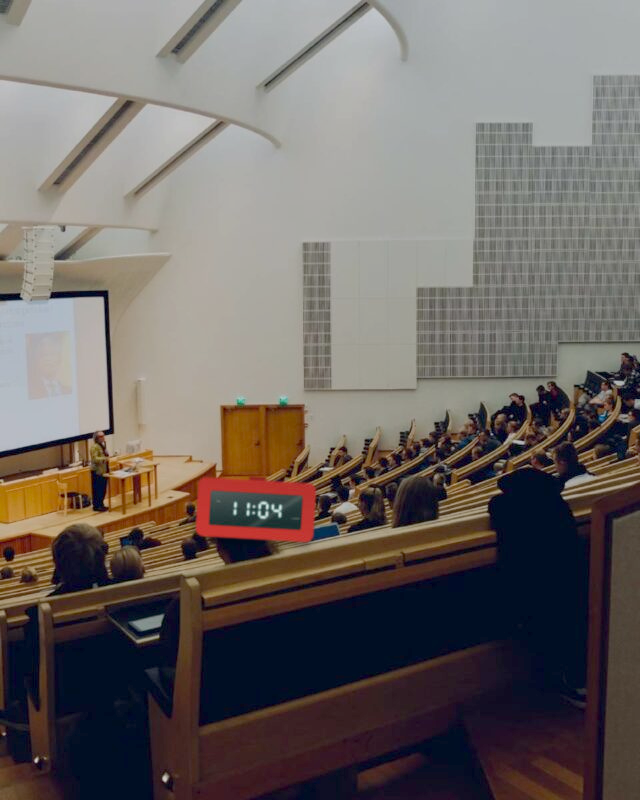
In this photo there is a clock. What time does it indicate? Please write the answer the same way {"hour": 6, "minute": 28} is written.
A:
{"hour": 11, "minute": 4}
